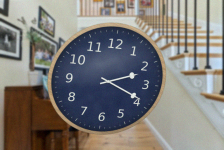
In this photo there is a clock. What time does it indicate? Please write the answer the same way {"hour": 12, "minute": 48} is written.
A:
{"hour": 2, "minute": 19}
